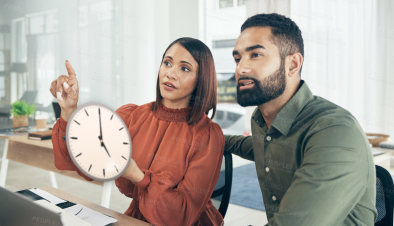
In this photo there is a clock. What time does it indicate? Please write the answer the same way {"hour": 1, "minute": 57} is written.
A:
{"hour": 5, "minute": 0}
